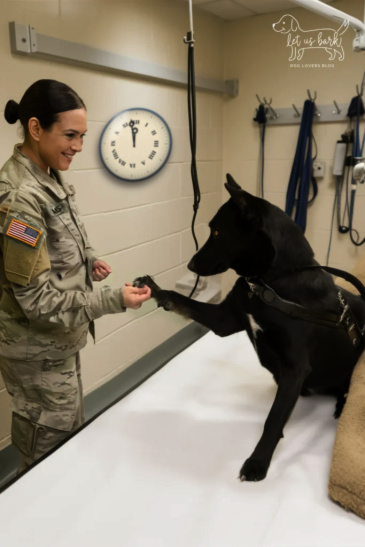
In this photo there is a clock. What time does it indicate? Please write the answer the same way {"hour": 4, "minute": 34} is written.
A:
{"hour": 11, "minute": 58}
